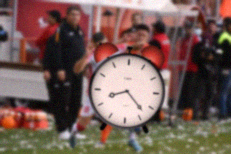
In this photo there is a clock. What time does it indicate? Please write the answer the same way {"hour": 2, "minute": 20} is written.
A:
{"hour": 8, "minute": 23}
